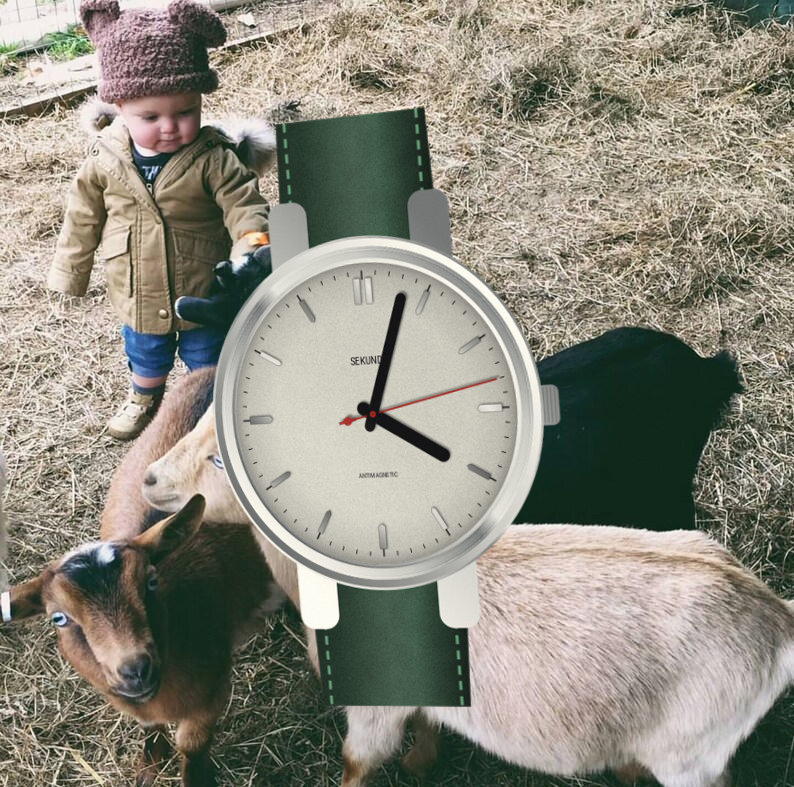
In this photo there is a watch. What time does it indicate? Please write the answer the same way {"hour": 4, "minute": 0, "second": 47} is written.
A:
{"hour": 4, "minute": 3, "second": 13}
